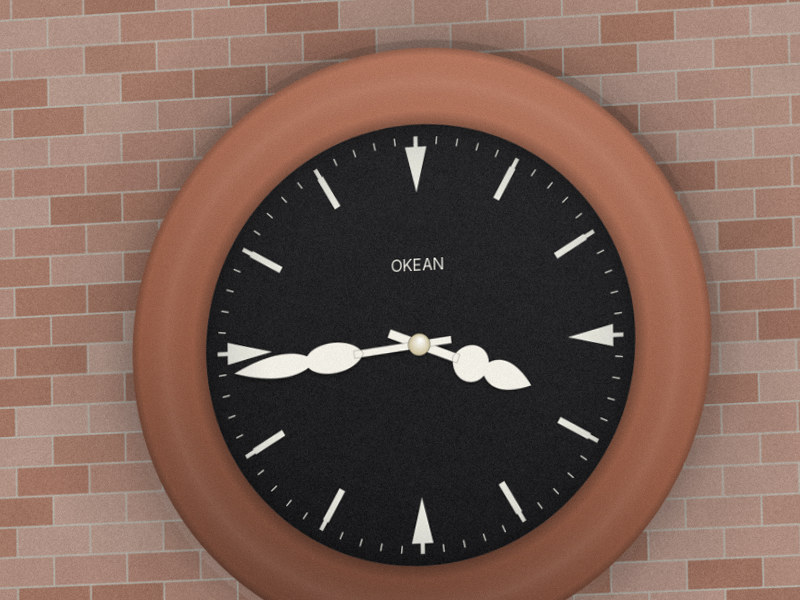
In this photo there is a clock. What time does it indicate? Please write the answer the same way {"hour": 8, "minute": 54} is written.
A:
{"hour": 3, "minute": 44}
